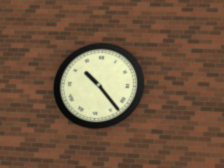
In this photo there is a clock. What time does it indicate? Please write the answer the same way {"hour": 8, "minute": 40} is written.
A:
{"hour": 10, "minute": 23}
